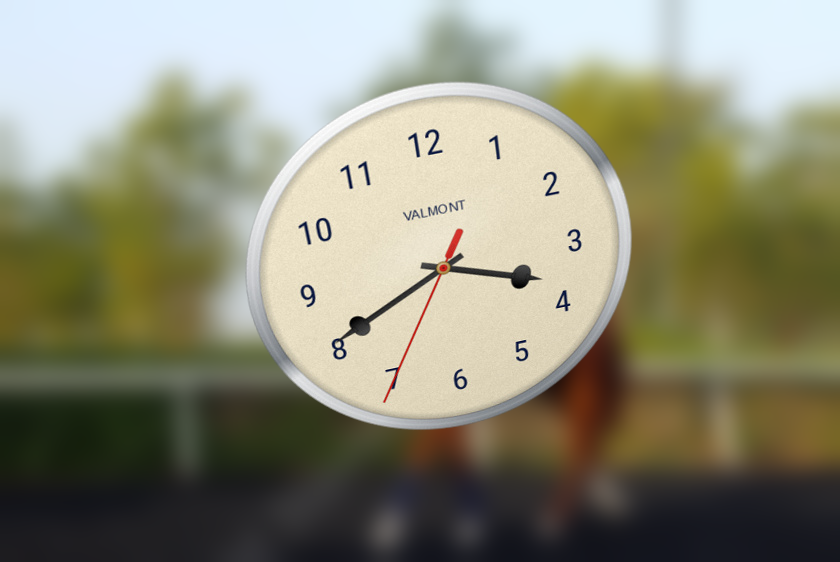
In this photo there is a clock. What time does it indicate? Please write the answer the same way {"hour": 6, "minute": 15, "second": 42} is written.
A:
{"hour": 3, "minute": 40, "second": 35}
